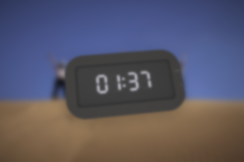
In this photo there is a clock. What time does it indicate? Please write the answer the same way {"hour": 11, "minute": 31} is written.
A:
{"hour": 1, "minute": 37}
